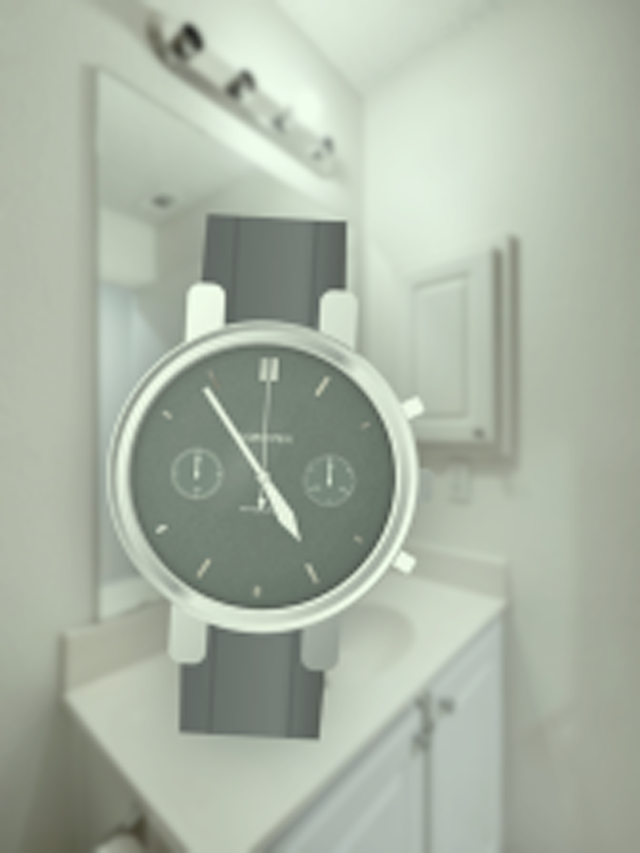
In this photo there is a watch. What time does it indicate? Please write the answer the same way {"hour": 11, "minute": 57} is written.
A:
{"hour": 4, "minute": 54}
